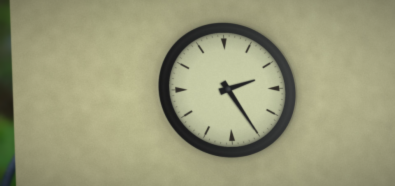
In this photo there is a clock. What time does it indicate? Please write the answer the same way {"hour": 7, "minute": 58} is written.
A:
{"hour": 2, "minute": 25}
